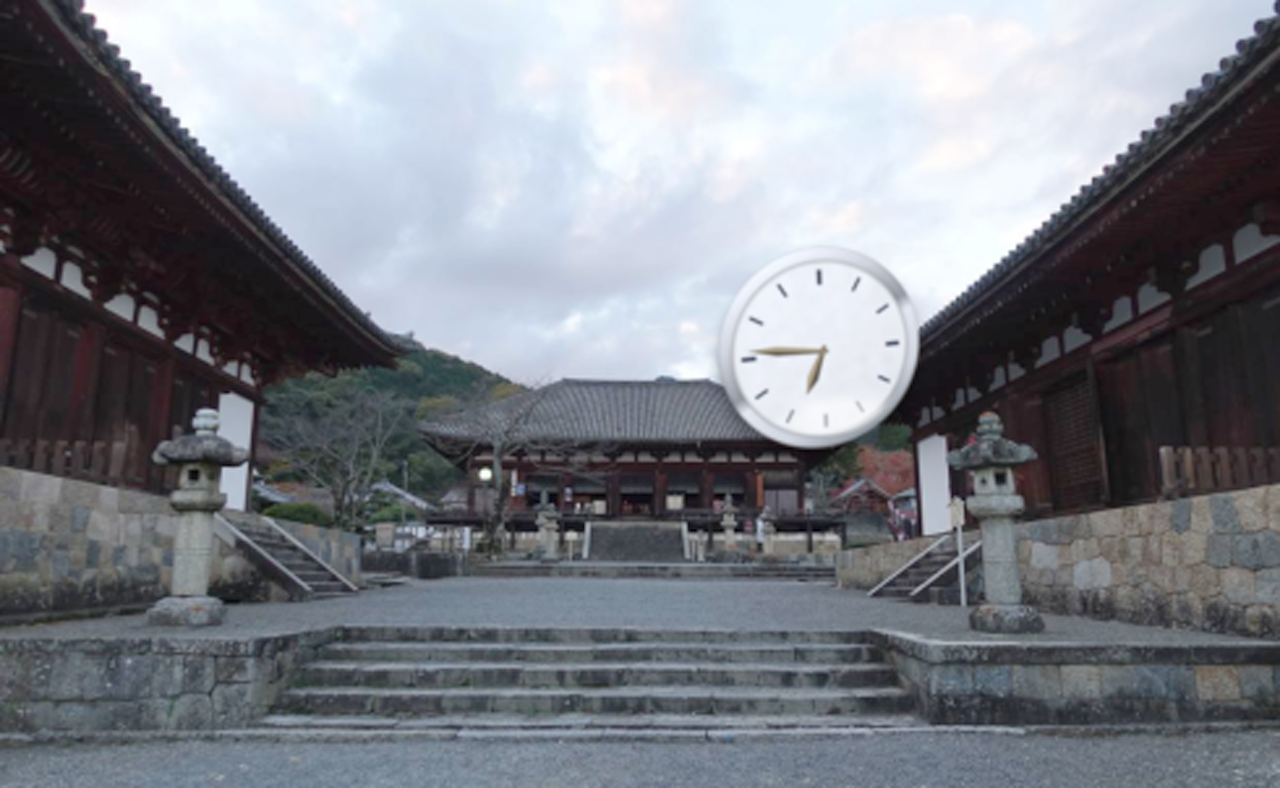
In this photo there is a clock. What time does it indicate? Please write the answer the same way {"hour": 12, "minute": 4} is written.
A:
{"hour": 6, "minute": 46}
